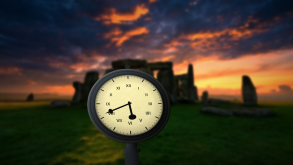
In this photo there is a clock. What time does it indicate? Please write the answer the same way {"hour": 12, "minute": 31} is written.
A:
{"hour": 5, "minute": 41}
